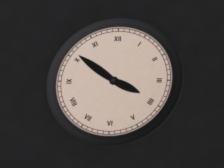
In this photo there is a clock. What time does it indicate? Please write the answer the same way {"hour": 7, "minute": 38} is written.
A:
{"hour": 3, "minute": 51}
